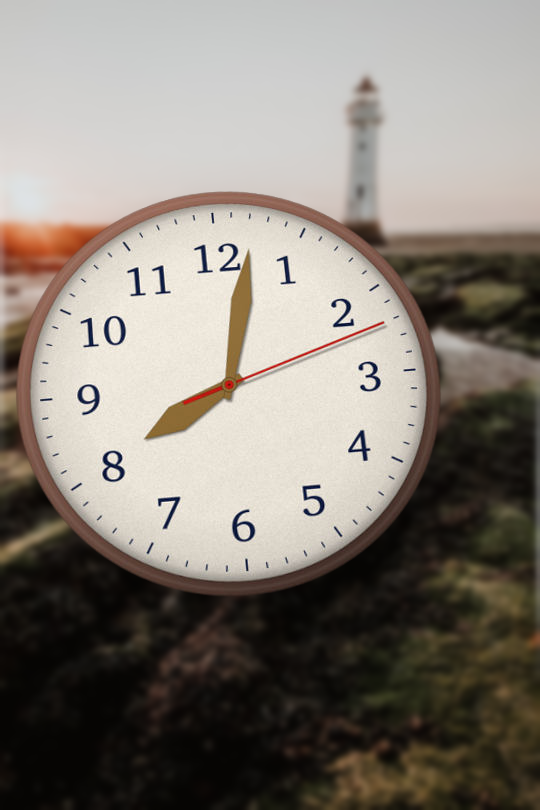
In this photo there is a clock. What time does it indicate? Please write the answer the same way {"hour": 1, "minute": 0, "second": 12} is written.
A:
{"hour": 8, "minute": 2, "second": 12}
